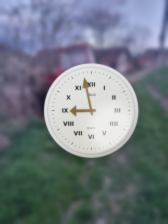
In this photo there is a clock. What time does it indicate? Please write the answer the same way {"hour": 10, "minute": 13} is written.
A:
{"hour": 8, "minute": 58}
